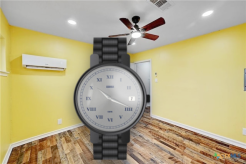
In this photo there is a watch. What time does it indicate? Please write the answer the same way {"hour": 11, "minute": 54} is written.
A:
{"hour": 10, "minute": 19}
